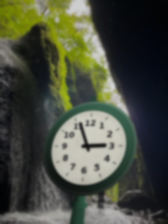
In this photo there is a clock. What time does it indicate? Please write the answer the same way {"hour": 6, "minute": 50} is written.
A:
{"hour": 2, "minute": 56}
